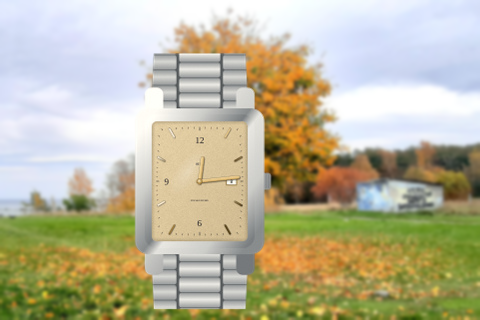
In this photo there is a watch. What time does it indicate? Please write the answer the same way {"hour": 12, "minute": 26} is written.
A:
{"hour": 12, "minute": 14}
